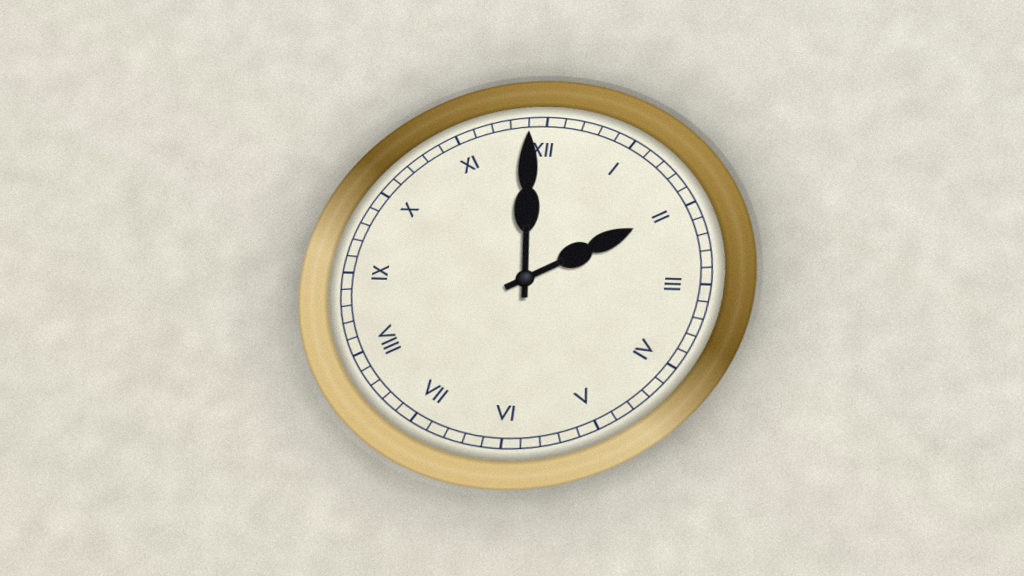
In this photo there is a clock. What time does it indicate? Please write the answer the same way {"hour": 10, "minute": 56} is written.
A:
{"hour": 1, "minute": 59}
